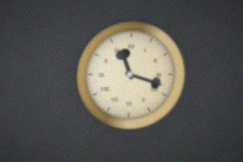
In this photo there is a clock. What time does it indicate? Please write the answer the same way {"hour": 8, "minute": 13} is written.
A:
{"hour": 11, "minute": 18}
